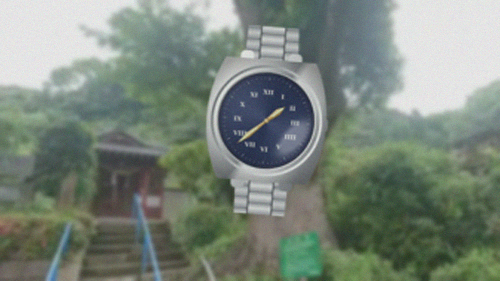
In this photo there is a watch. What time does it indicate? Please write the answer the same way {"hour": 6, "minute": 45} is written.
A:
{"hour": 1, "minute": 38}
